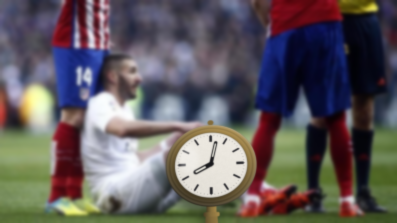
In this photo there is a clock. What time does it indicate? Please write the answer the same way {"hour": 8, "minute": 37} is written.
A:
{"hour": 8, "minute": 2}
